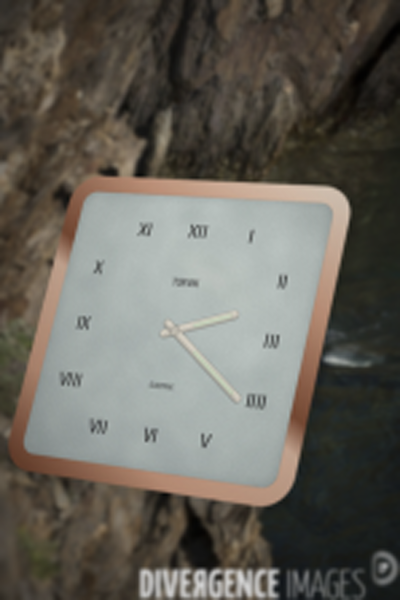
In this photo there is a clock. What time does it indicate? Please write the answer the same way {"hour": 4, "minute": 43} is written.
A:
{"hour": 2, "minute": 21}
